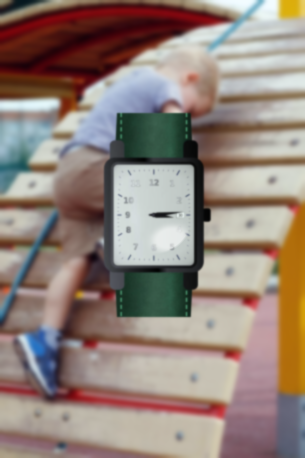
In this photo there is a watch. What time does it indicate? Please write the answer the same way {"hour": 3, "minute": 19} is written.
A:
{"hour": 3, "minute": 14}
